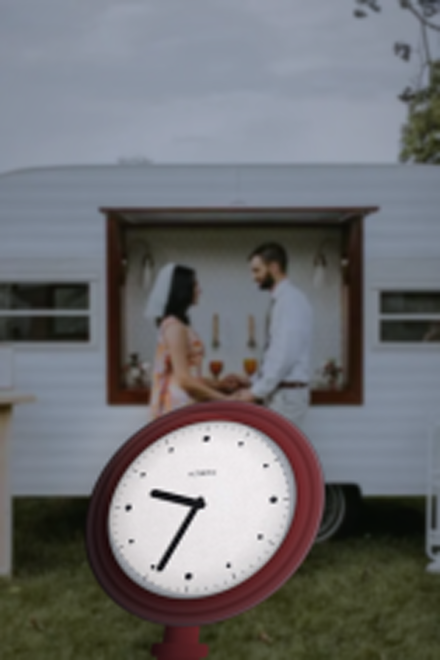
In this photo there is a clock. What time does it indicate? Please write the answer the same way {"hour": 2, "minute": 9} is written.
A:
{"hour": 9, "minute": 34}
